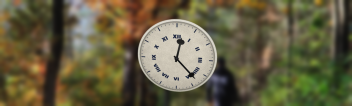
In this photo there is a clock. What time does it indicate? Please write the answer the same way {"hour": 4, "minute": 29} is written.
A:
{"hour": 12, "minute": 23}
